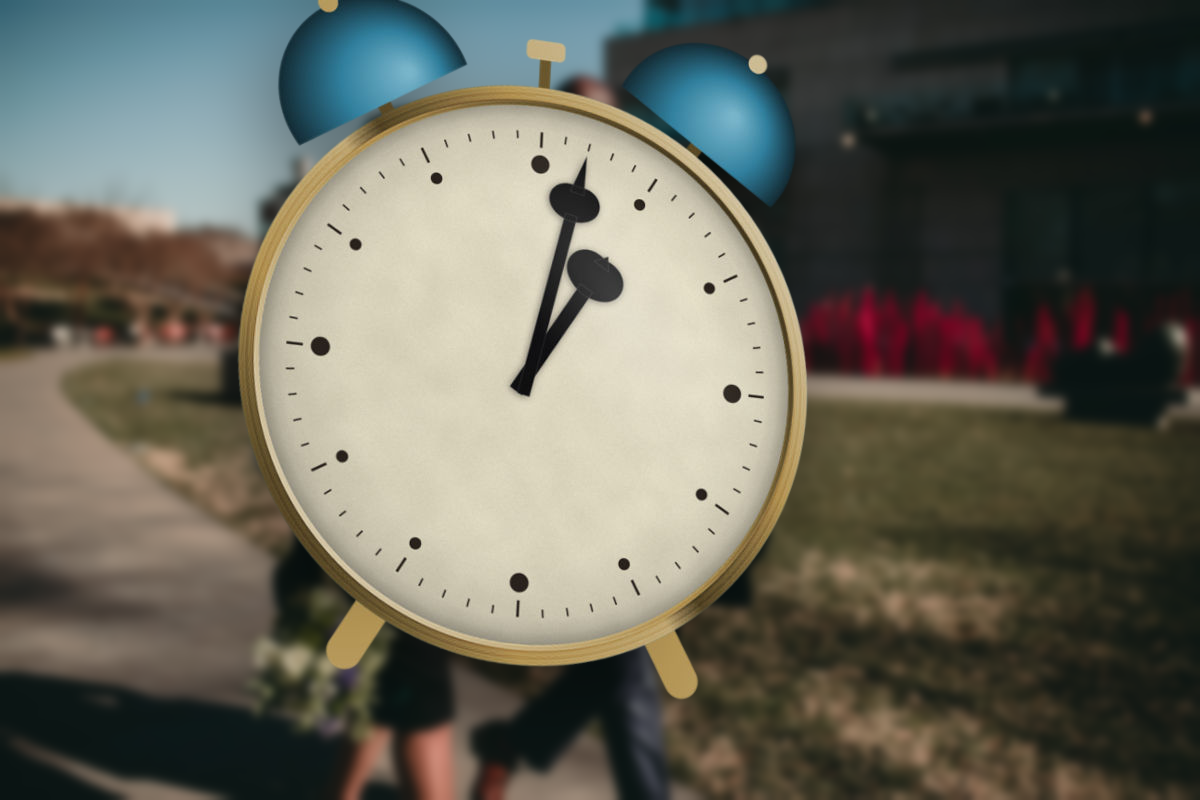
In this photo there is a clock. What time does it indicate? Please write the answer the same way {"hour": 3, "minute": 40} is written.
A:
{"hour": 1, "minute": 2}
